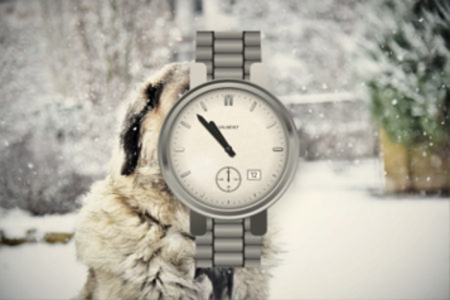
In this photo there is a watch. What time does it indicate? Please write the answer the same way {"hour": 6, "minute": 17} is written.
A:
{"hour": 10, "minute": 53}
